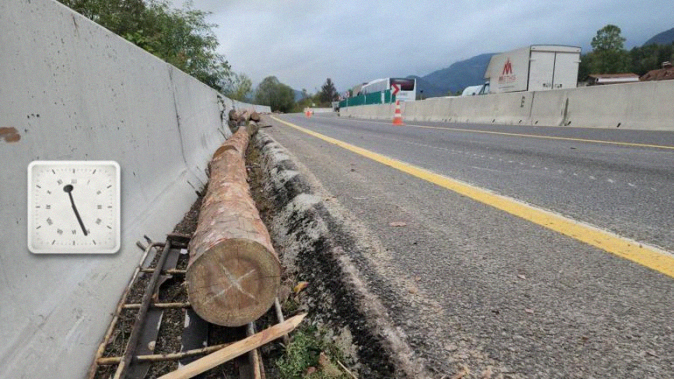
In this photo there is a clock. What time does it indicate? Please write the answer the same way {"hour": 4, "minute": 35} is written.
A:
{"hour": 11, "minute": 26}
